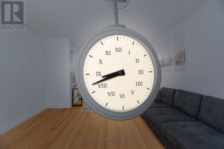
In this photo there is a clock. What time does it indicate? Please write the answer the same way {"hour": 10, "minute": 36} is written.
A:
{"hour": 8, "minute": 42}
